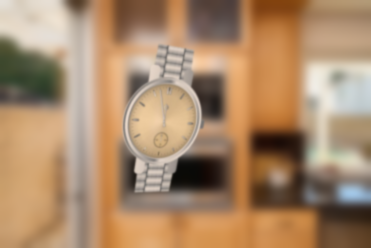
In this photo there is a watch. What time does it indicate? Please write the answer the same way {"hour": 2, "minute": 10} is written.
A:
{"hour": 11, "minute": 57}
